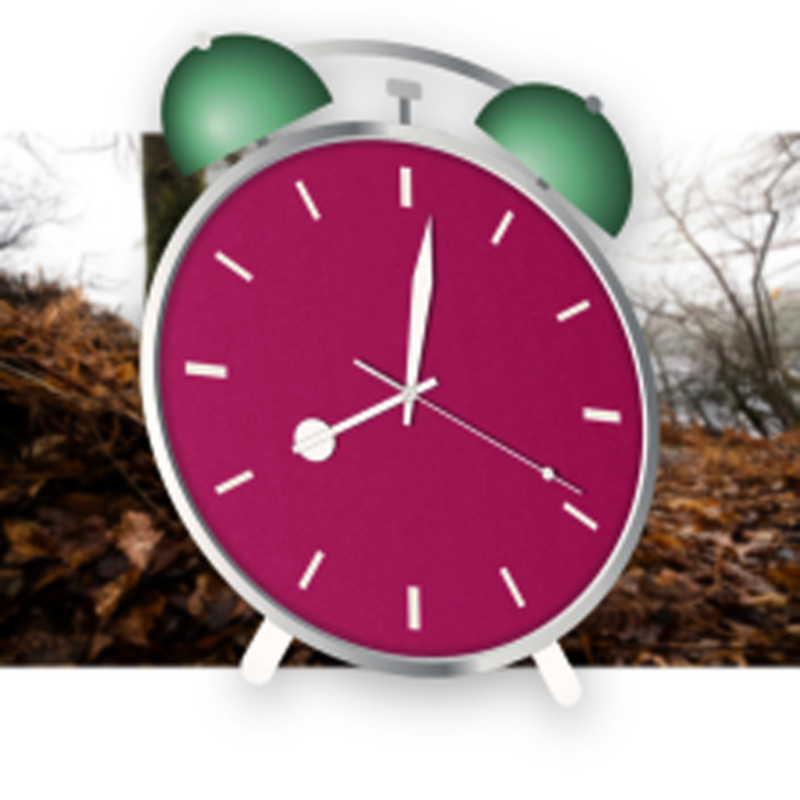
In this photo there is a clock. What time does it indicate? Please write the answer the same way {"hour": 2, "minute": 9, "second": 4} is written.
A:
{"hour": 8, "minute": 1, "second": 19}
